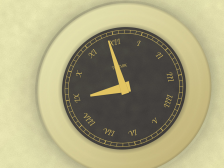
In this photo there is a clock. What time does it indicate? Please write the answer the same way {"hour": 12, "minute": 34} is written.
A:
{"hour": 8, "minute": 59}
